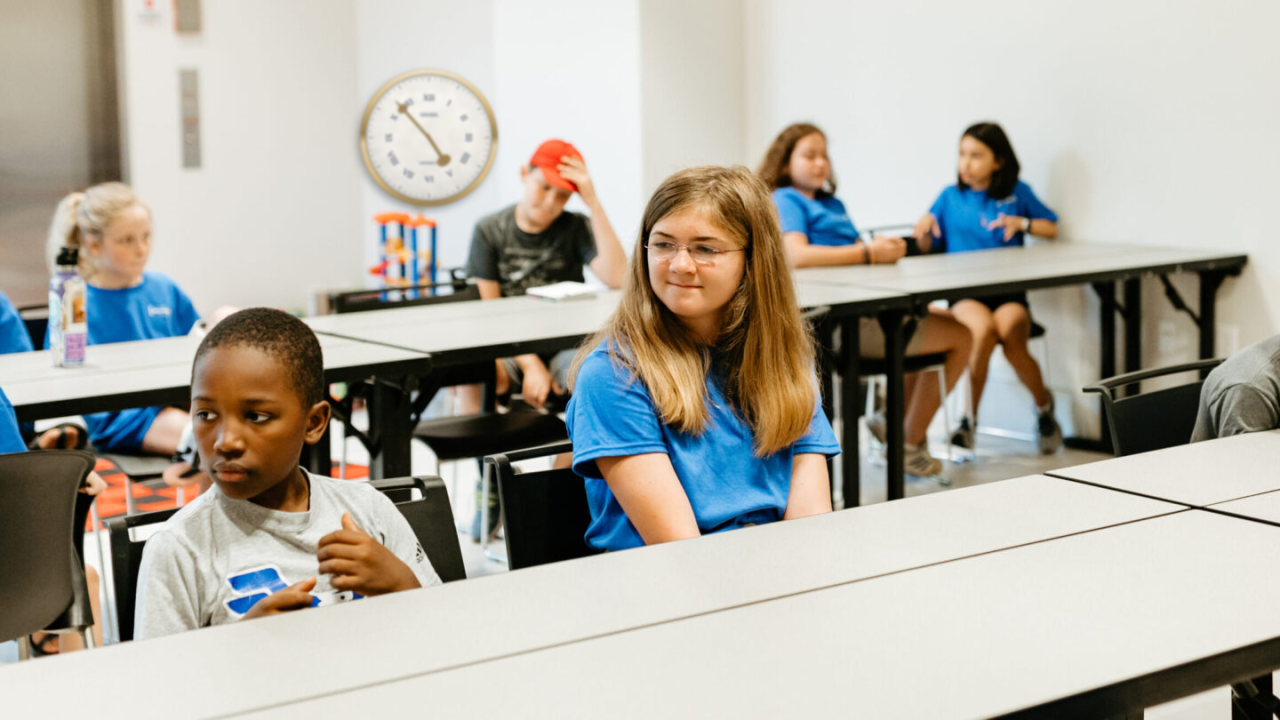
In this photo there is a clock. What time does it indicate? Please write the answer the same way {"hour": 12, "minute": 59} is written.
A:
{"hour": 4, "minute": 53}
